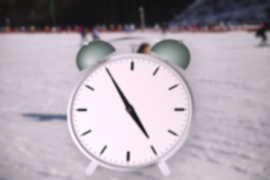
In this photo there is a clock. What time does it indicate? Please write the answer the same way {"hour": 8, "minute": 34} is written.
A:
{"hour": 4, "minute": 55}
